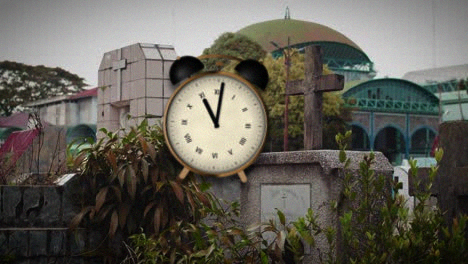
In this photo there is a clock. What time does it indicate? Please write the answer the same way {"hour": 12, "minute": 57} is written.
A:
{"hour": 11, "minute": 1}
